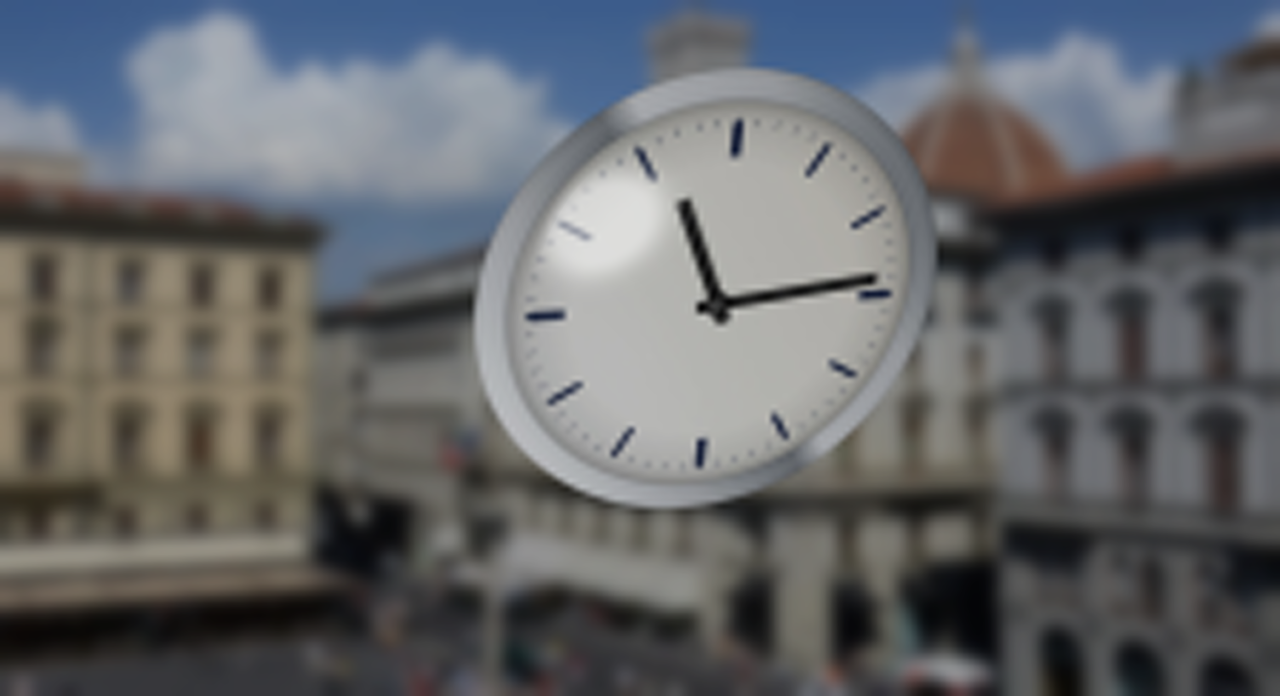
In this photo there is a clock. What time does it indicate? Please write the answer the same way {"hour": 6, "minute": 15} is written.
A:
{"hour": 11, "minute": 14}
